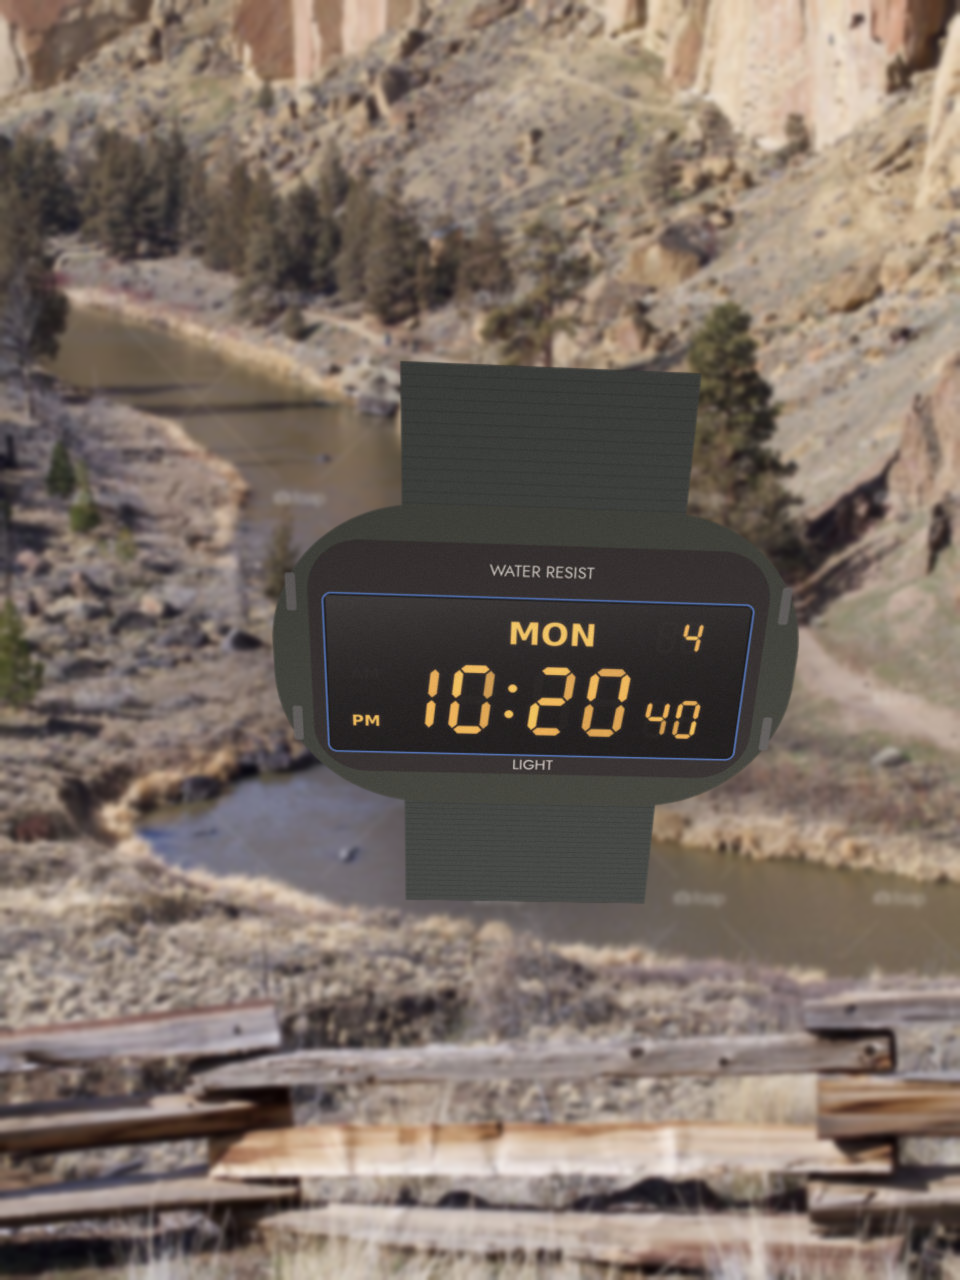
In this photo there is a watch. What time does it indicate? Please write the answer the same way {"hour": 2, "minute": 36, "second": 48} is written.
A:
{"hour": 10, "minute": 20, "second": 40}
